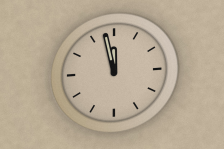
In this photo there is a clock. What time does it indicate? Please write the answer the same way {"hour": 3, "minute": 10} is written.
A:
{"hour": 11, "minute": 58}
